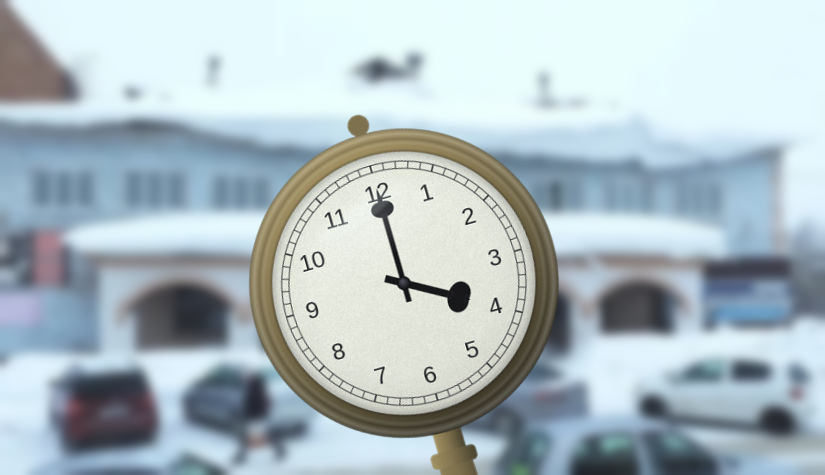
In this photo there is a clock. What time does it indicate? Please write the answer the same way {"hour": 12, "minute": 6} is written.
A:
{"hour": 4, "minute": 0}
